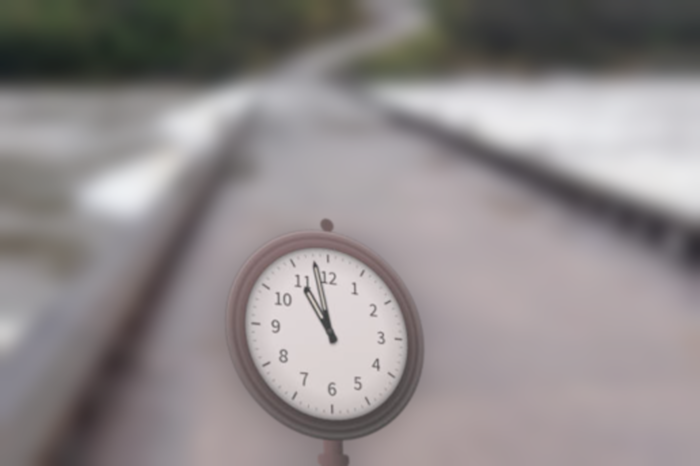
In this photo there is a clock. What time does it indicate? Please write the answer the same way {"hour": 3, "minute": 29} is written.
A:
{"hour": 10, "minute": 58}
